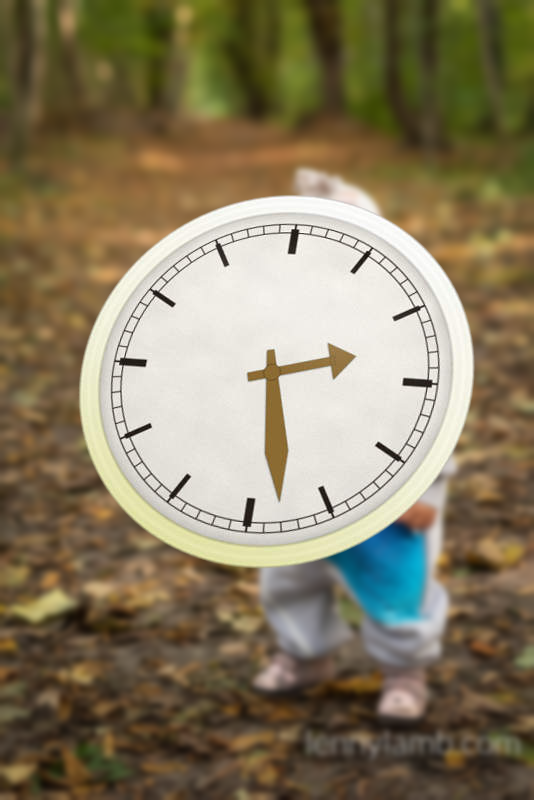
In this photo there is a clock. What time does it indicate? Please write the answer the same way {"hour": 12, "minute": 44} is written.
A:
{"hour": 2, "minute": 28}
